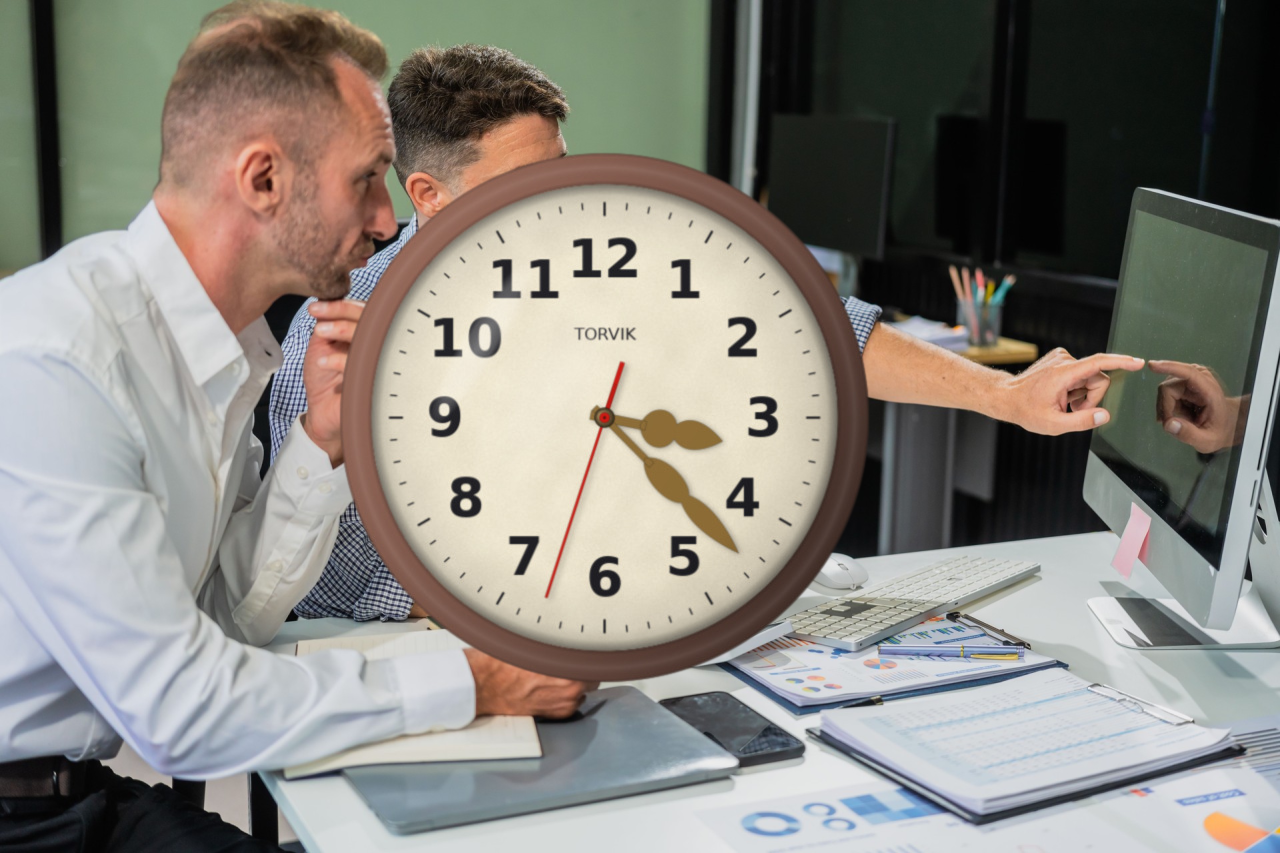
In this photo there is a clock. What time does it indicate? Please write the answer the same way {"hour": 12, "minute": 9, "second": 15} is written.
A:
{"hour": 3, "minute": 22, "second": 33}
